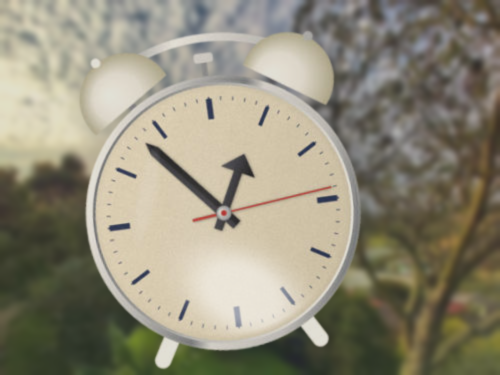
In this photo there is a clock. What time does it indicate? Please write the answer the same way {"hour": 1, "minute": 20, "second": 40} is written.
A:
{"hour": 12, "minute": 53, "second": 14}
